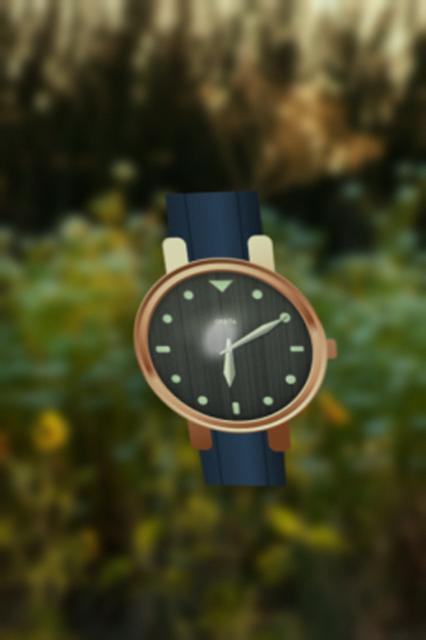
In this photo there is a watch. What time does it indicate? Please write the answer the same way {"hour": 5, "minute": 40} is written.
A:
{"hour": 6, "minute": 10}
